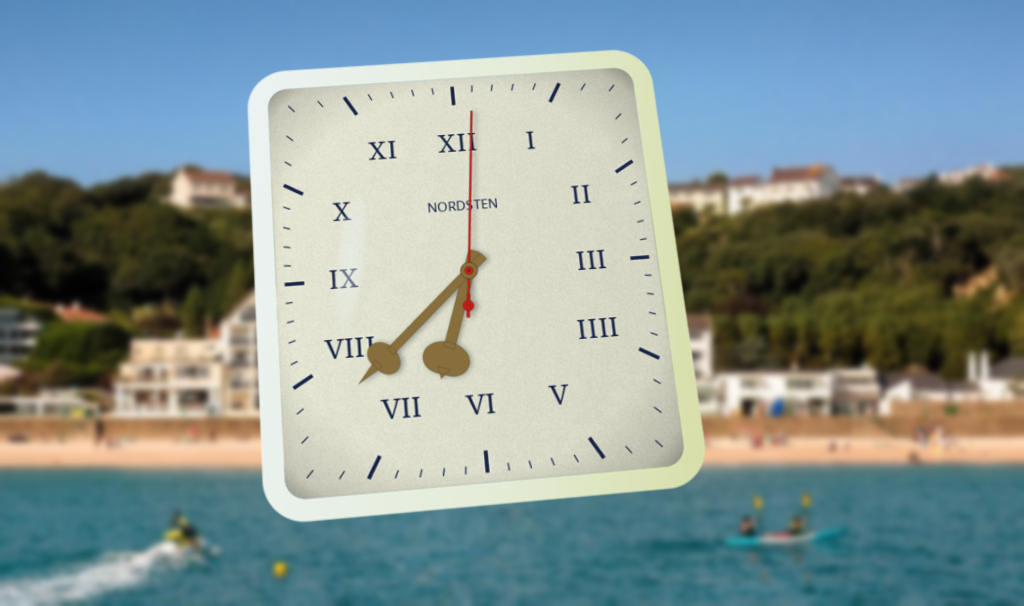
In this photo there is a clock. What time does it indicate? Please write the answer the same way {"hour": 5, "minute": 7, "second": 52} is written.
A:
{"hour": 6, "minute": 38, "second": 1}
